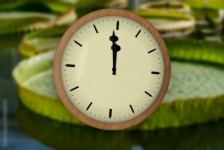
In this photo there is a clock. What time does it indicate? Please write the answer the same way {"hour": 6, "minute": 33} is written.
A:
{"hour": 11, "minute": 59}
